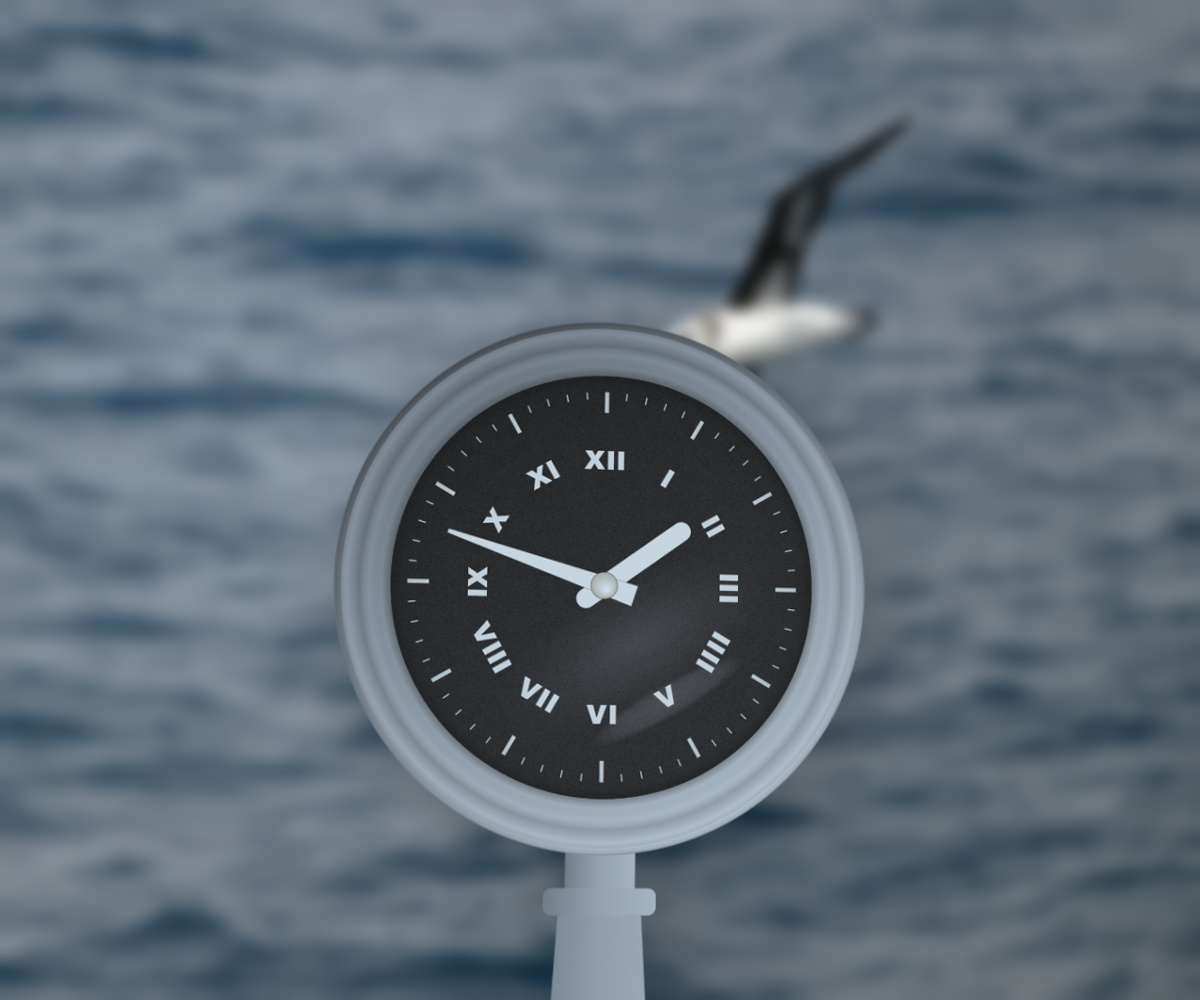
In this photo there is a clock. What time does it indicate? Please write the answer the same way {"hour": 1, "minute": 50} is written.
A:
{"hour": 1, "minute": 48}
